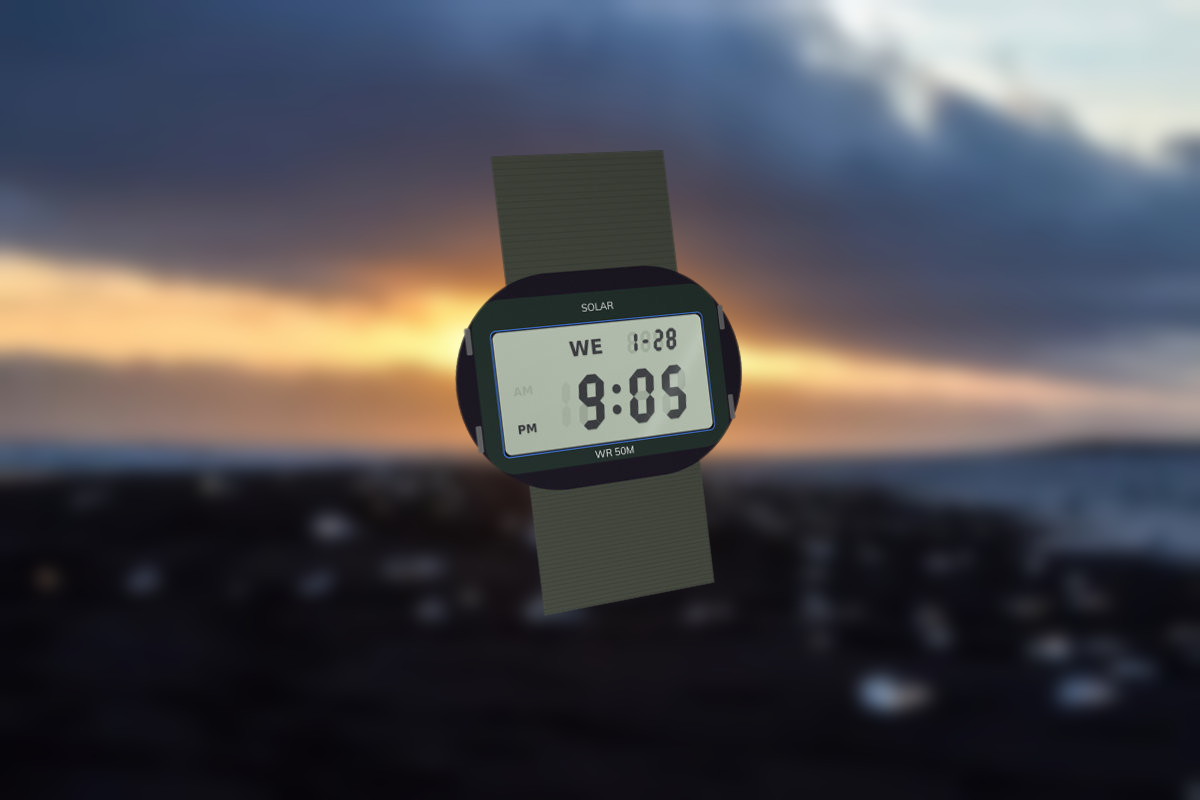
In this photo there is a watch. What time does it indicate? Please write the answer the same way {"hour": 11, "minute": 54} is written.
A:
{"hour": 9, "minute": 5}
